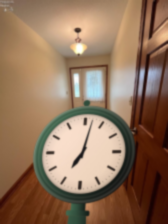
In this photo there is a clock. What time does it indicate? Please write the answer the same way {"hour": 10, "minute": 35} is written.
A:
{"hour": 7, "minute": 2}
